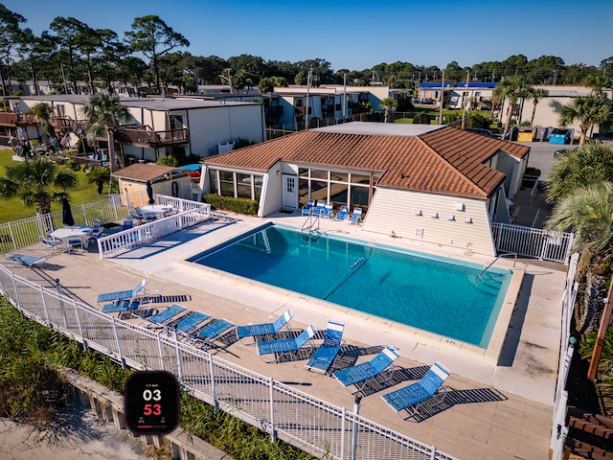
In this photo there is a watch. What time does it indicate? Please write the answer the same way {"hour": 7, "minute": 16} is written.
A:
{"hour": 3, "minute": 53}
